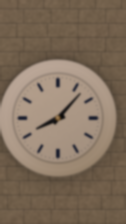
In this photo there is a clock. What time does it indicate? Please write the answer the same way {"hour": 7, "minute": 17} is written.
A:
{"hour": 8, "minute": 7}
